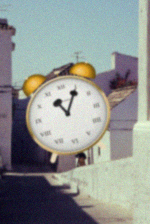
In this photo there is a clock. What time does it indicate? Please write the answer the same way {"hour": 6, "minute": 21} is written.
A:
{"hour": 11, "minute": 5}
